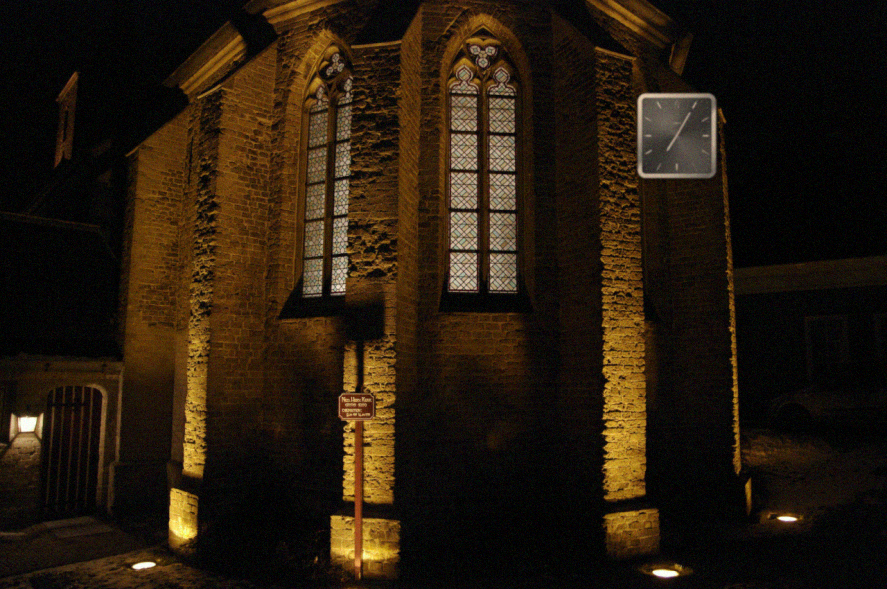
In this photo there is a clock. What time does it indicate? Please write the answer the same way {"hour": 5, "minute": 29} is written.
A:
{"hour": 7, "minute": 5}
